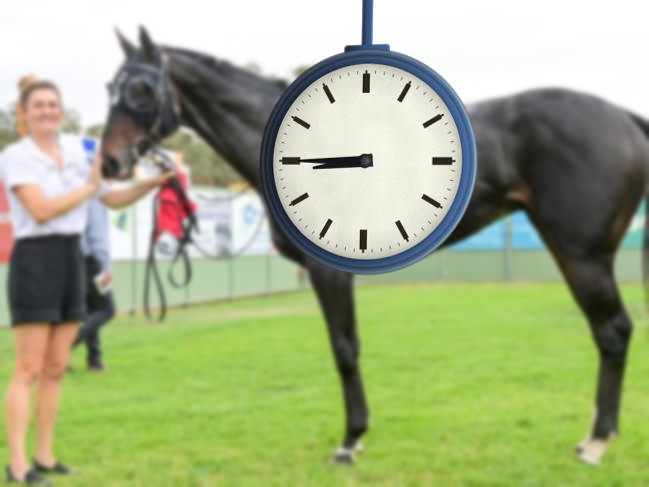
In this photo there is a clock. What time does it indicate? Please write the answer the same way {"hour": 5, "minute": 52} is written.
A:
{"hour": 8, "minute": 45}
